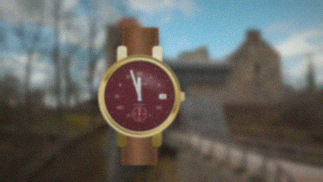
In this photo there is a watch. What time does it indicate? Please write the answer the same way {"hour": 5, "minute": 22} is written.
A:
{"hour": 11, "minute": 57}
